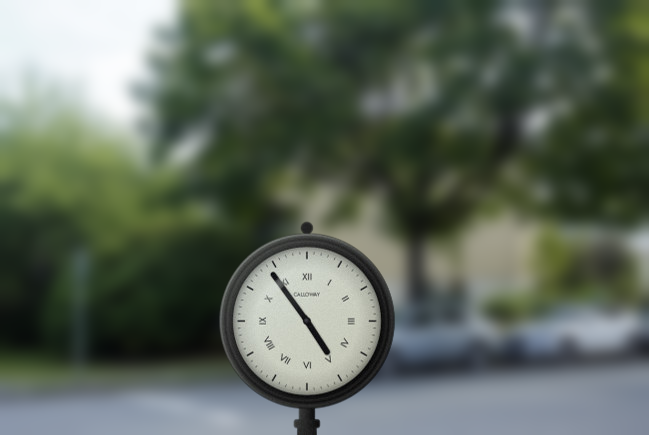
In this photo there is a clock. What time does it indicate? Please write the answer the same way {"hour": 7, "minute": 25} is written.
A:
{"hour": 4, "minute": 54}
